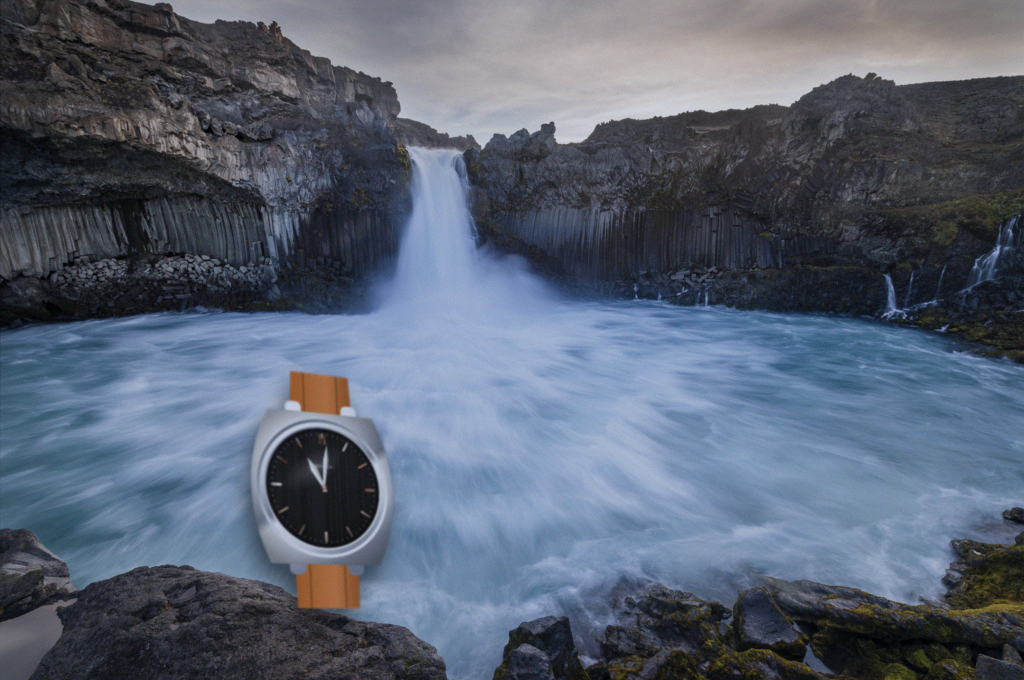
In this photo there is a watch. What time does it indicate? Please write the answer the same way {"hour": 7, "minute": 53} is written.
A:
{"hour": 11, "minute": 1}
